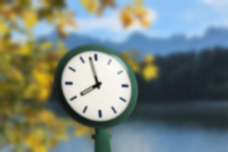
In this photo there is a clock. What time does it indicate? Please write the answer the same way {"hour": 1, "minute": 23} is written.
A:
{"hour": 7, "minute": 58}
